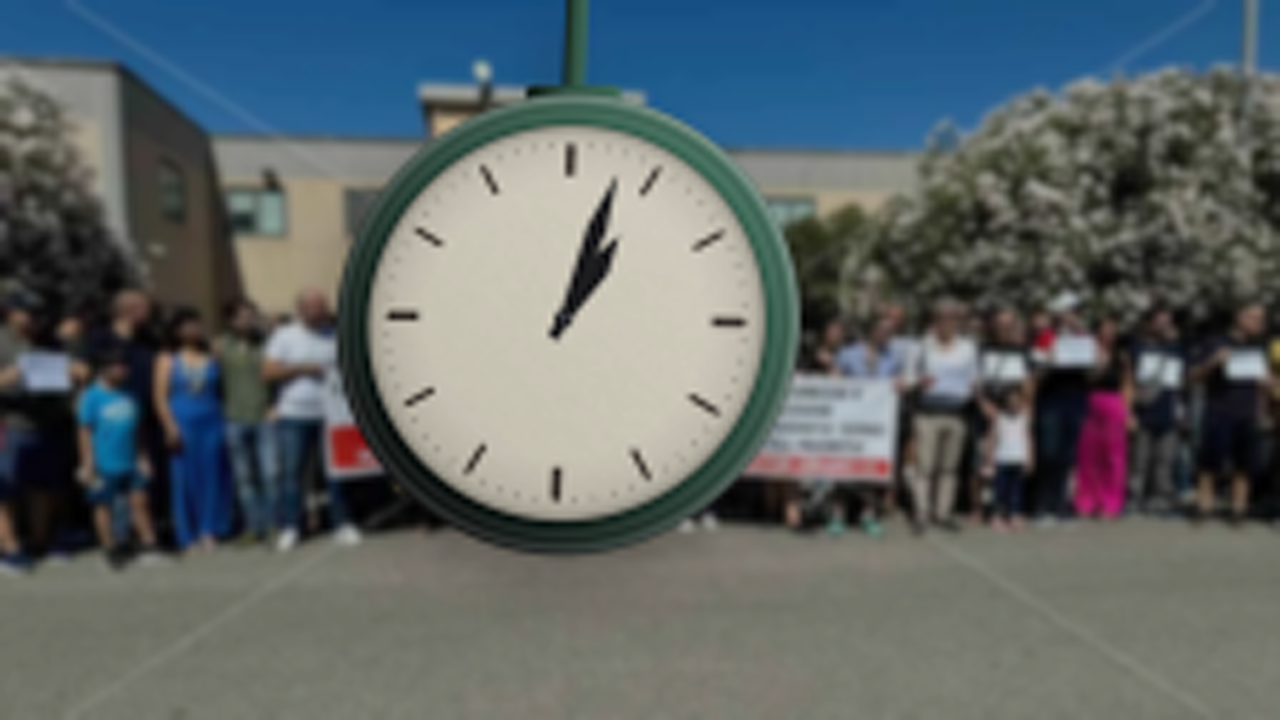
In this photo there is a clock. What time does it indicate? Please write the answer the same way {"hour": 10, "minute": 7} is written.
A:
{"hour": 1, "minute": 3}
